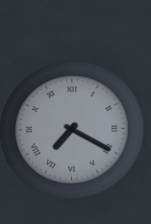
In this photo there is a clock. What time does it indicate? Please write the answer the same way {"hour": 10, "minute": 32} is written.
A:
{"hour": 7, "minute": 20}
